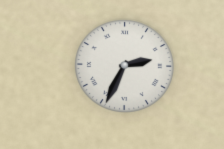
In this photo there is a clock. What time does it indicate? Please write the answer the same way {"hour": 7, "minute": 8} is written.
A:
{"hour": 2, "minute": 34}
